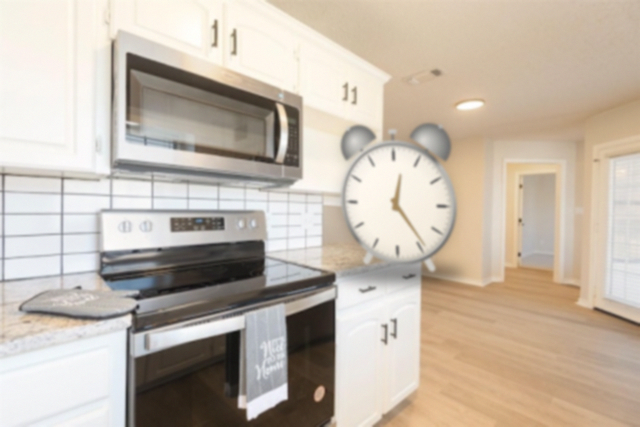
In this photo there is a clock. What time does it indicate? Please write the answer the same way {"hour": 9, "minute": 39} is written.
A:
{"hour": 12, "minute": 24}
